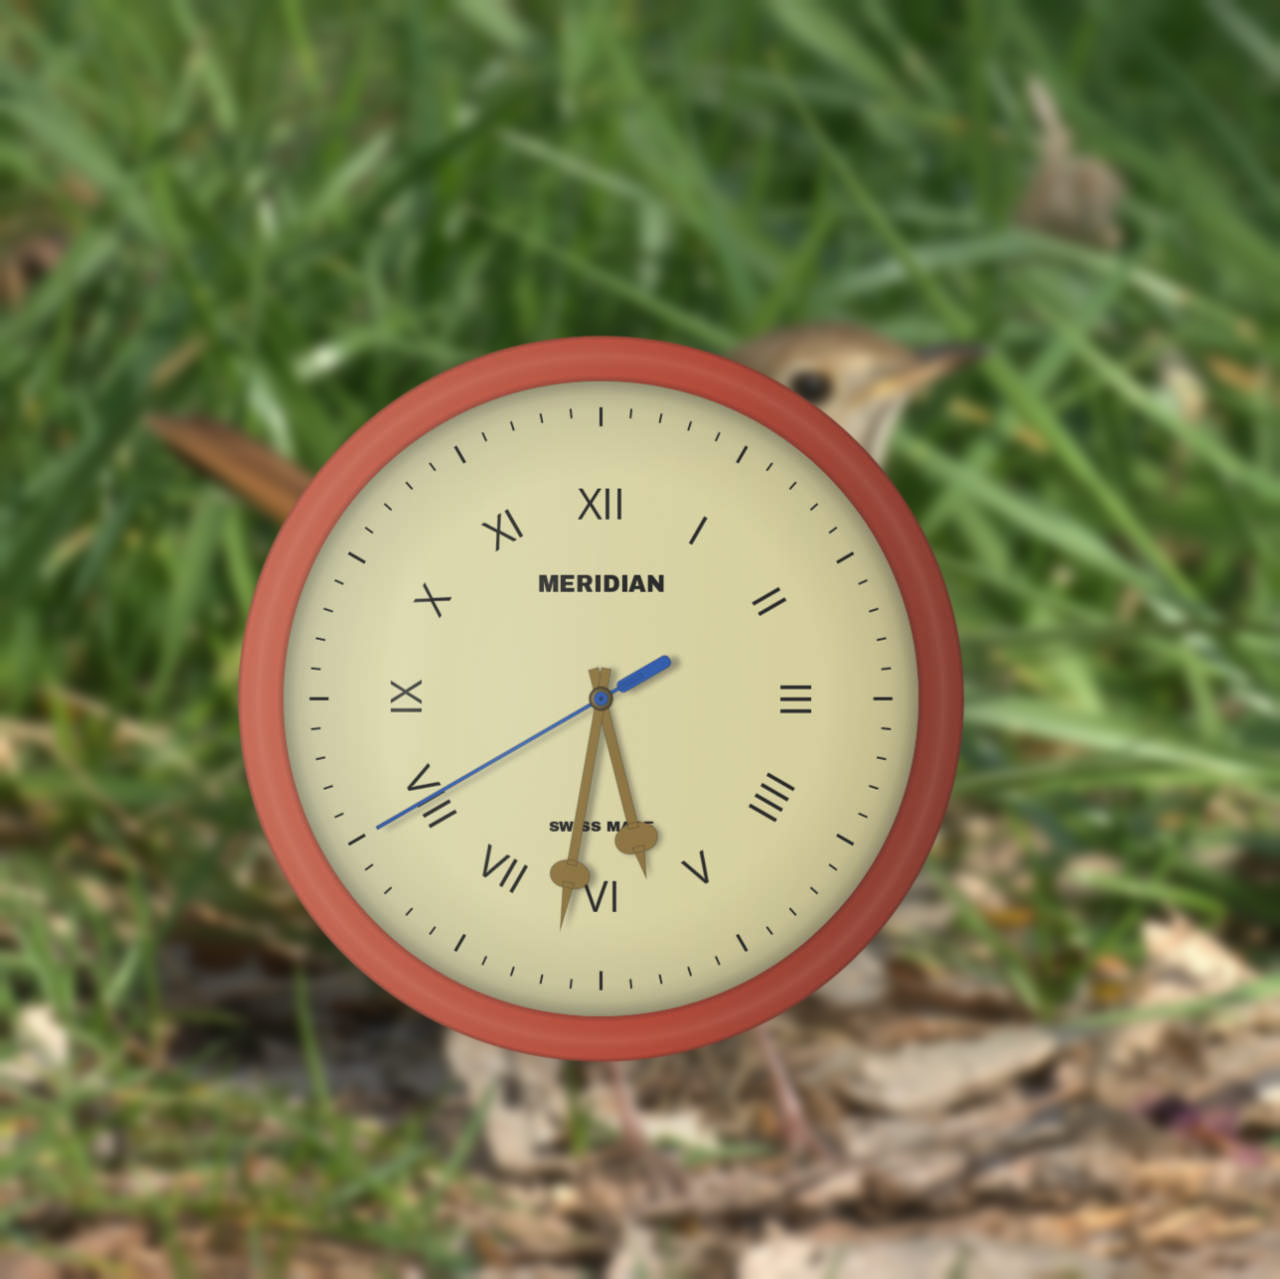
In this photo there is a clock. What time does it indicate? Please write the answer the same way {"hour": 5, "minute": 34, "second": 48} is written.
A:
{"hour": 5, "minute": 31, "second": 40}
